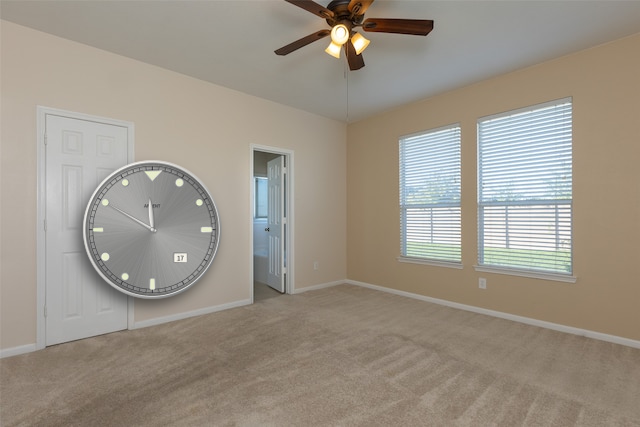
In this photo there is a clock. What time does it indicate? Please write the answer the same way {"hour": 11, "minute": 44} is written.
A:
{"hour": 11, "minute": 50}
